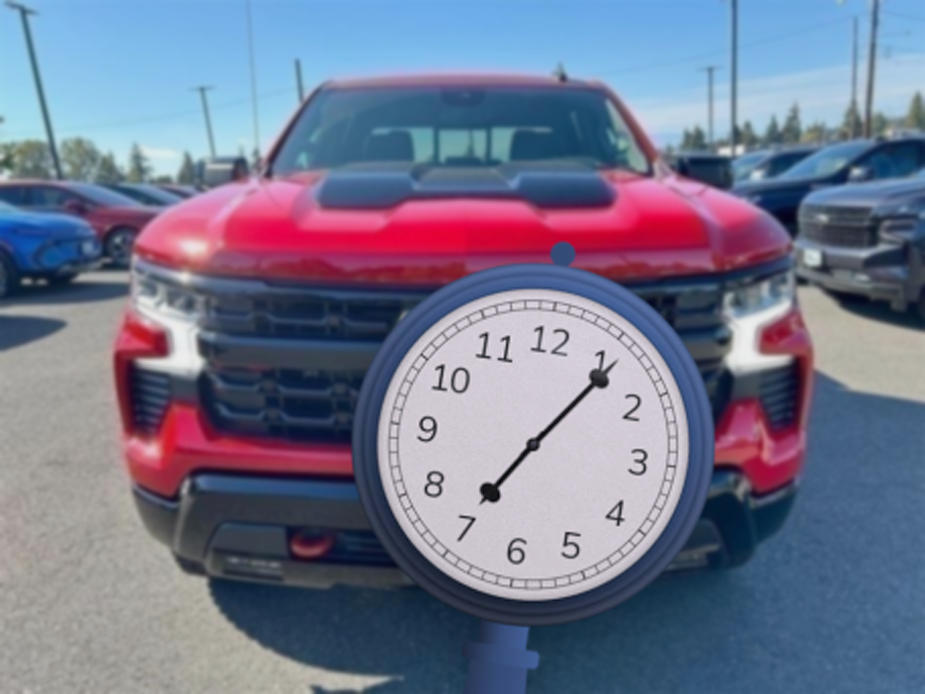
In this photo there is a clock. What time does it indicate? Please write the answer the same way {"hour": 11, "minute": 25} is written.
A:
{"hour": 7, "minute": 6}
